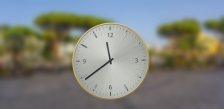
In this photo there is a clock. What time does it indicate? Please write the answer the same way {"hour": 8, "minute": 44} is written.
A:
{"hour": 11, "minute": 39}
